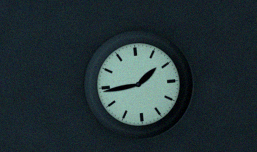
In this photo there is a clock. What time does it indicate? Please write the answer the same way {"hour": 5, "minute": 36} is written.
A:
{"hour": 1, "minute": 44}
